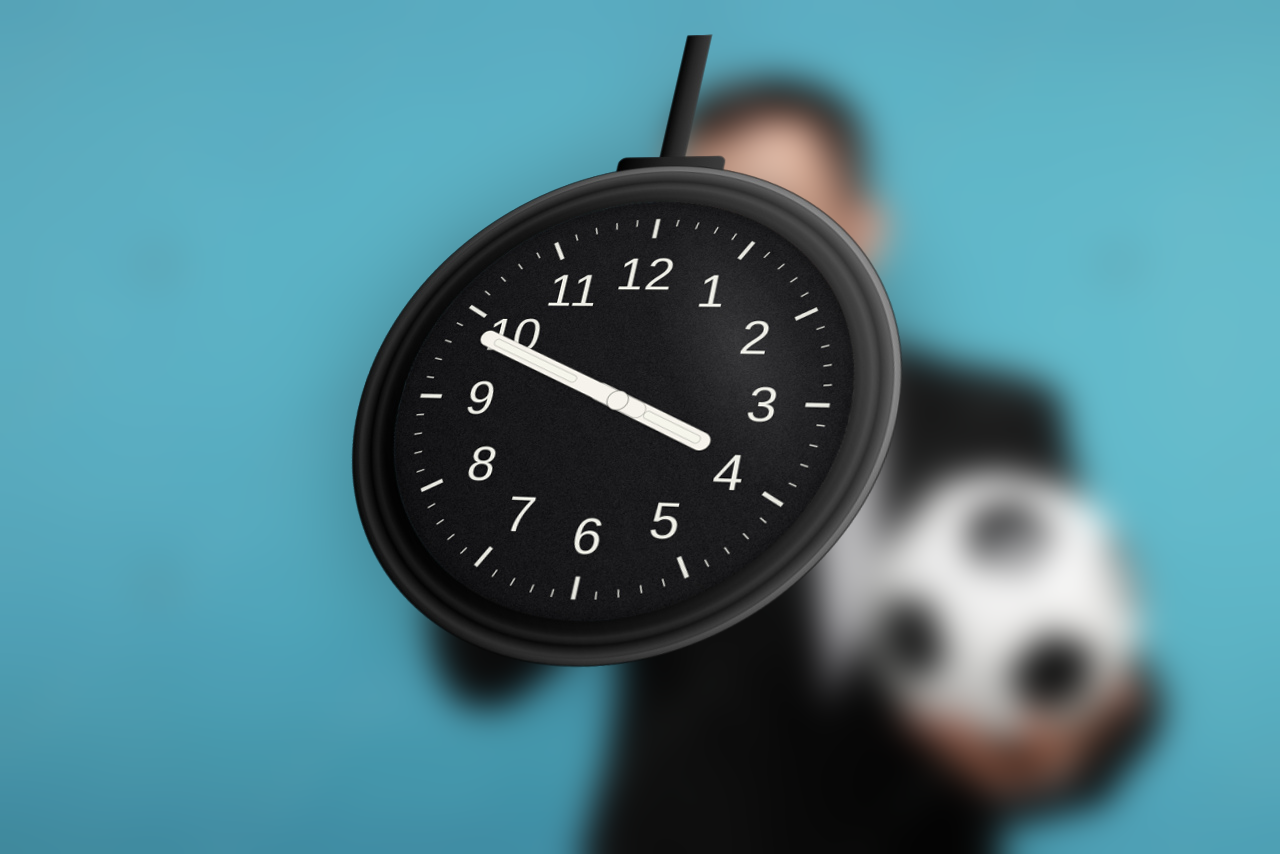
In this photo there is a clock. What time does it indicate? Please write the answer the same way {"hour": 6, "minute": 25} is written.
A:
{"hour": 3, "minute": 49}
